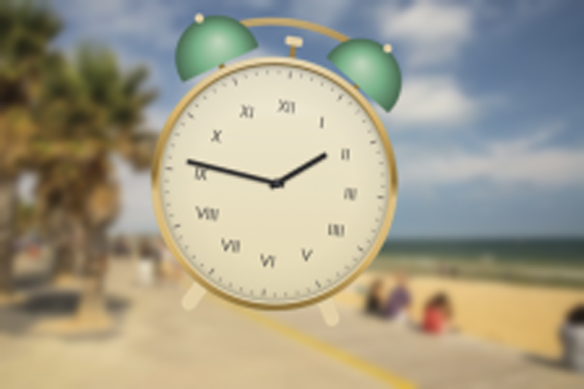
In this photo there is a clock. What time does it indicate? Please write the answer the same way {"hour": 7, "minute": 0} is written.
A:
{"hour": 1, "minute": 46}
